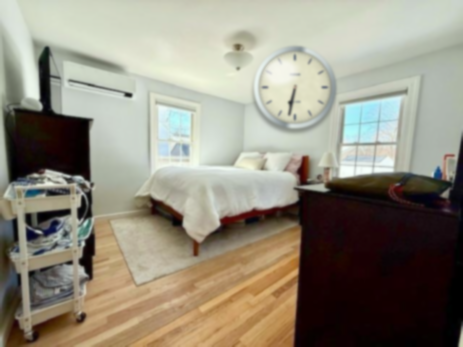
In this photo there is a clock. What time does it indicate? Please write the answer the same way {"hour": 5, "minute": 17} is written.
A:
{"hour": 6, "minute": 32}
